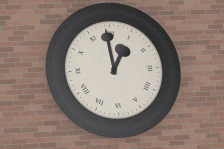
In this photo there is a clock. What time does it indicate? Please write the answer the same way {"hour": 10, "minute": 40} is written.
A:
{"hour": 12, "minute": 59}
